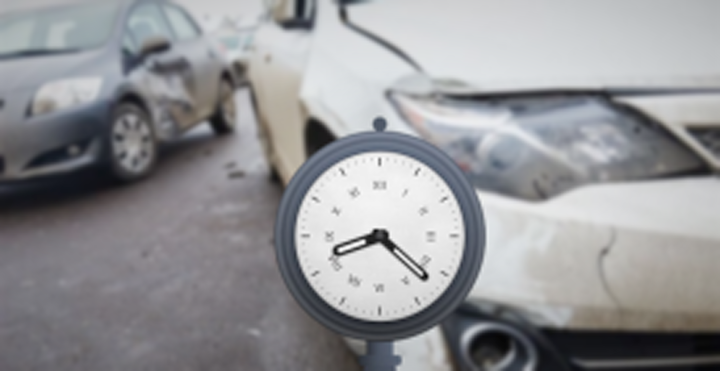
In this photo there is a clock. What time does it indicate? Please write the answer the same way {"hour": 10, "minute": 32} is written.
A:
{"hour": 8, "minute": 22}
